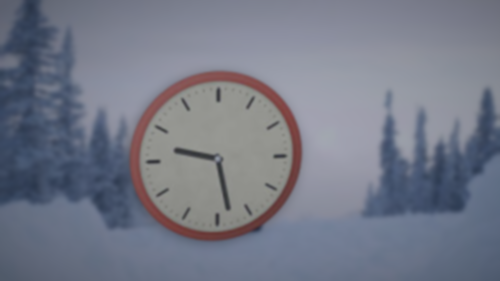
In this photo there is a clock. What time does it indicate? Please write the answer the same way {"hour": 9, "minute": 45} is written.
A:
{"hour": 9, "minute": 28}
